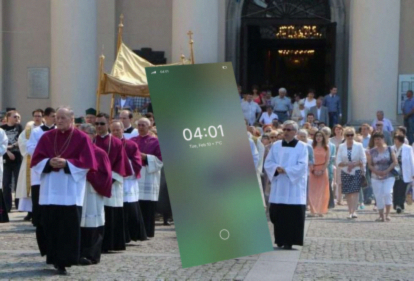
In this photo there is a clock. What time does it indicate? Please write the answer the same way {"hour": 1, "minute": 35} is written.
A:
{"hour": 4, "minute": 1}
